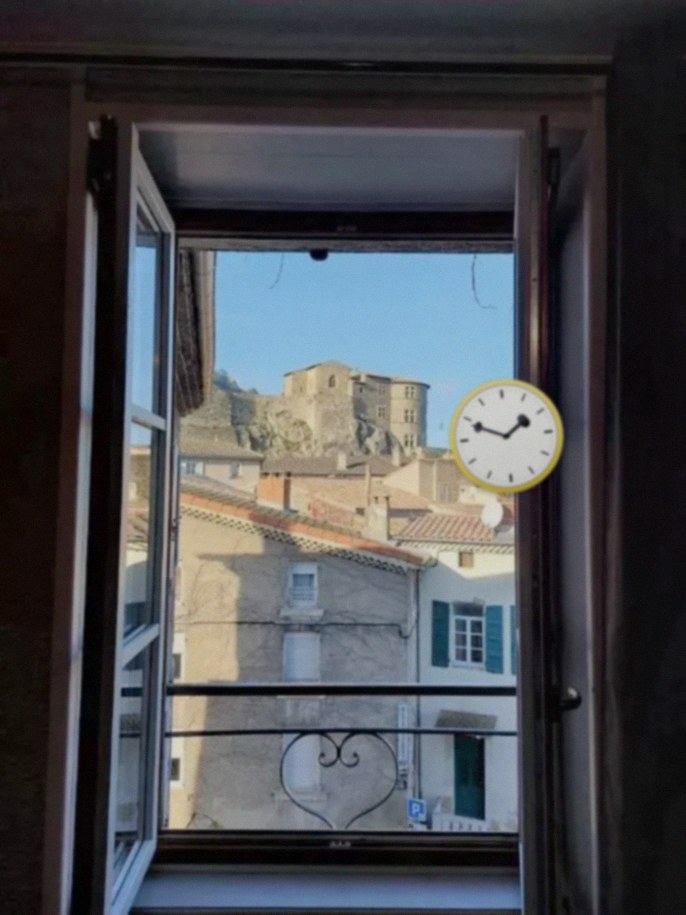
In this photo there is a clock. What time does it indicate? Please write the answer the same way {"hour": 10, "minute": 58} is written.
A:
{"hour": 1, "minute": 49}
